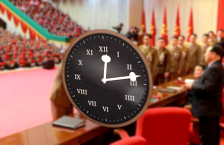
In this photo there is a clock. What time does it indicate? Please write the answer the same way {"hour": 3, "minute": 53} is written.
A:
{"hour": 12, "minute": 13}
